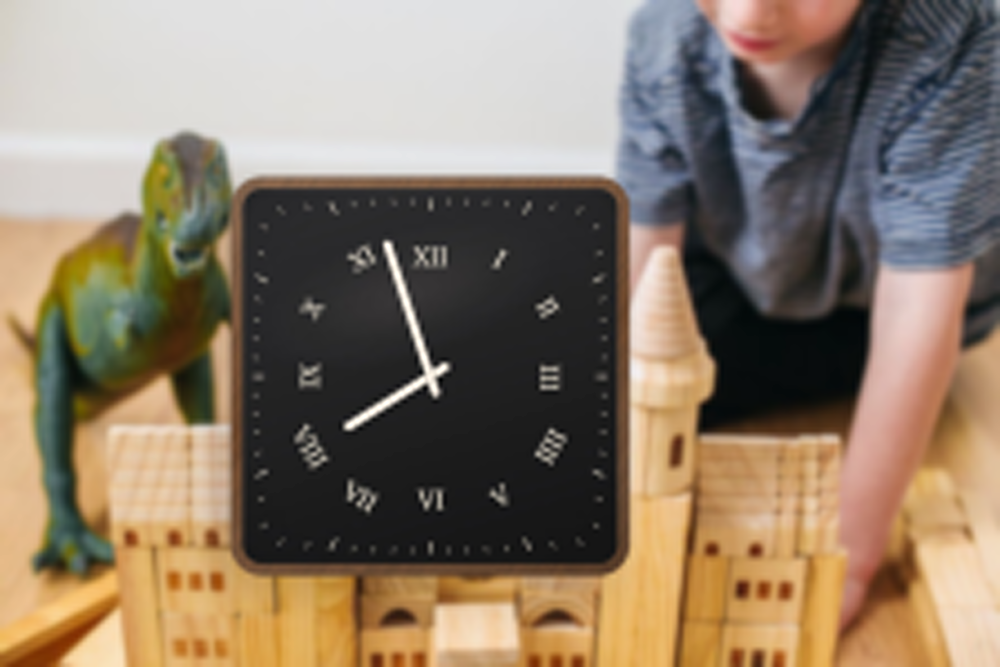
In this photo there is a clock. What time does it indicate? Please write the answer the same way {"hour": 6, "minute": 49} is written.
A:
{"hour": 7, "minute": 57}
